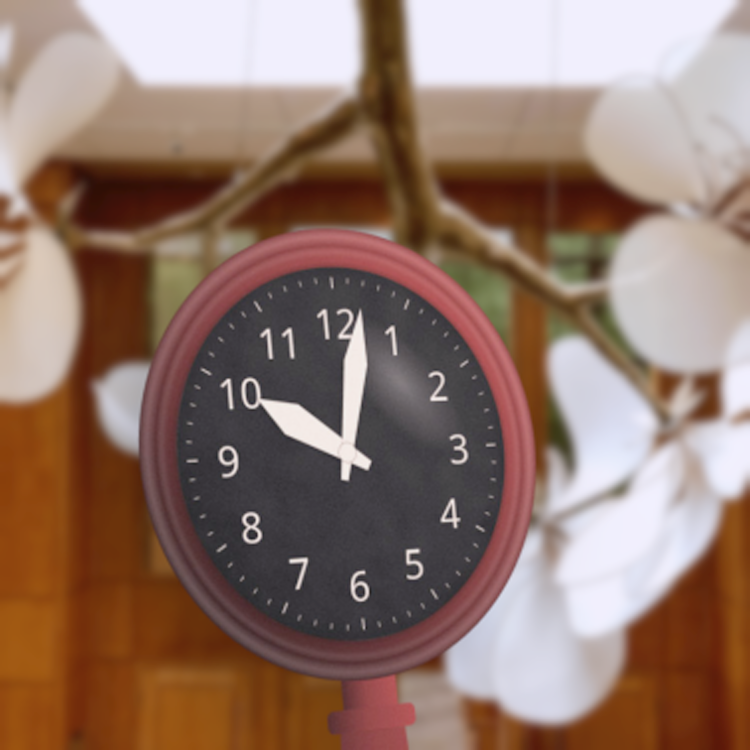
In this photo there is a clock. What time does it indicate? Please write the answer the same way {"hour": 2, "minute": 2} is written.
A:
{"hour": 10, "minute": 2}
